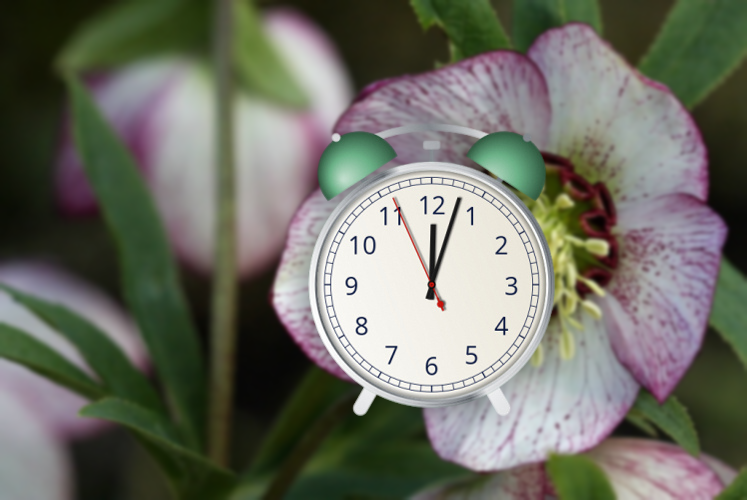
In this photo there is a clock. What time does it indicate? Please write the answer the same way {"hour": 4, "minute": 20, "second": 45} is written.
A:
{"hour": 12, "minute": 2, "second": 56}
